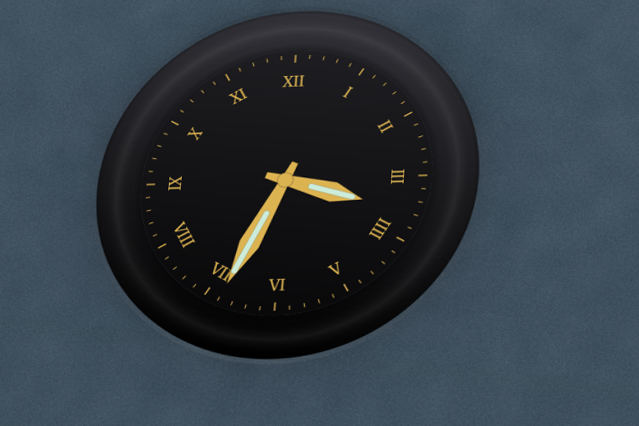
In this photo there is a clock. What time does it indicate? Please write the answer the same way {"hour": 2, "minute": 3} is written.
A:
{"hour": 3, "minute": 34}
